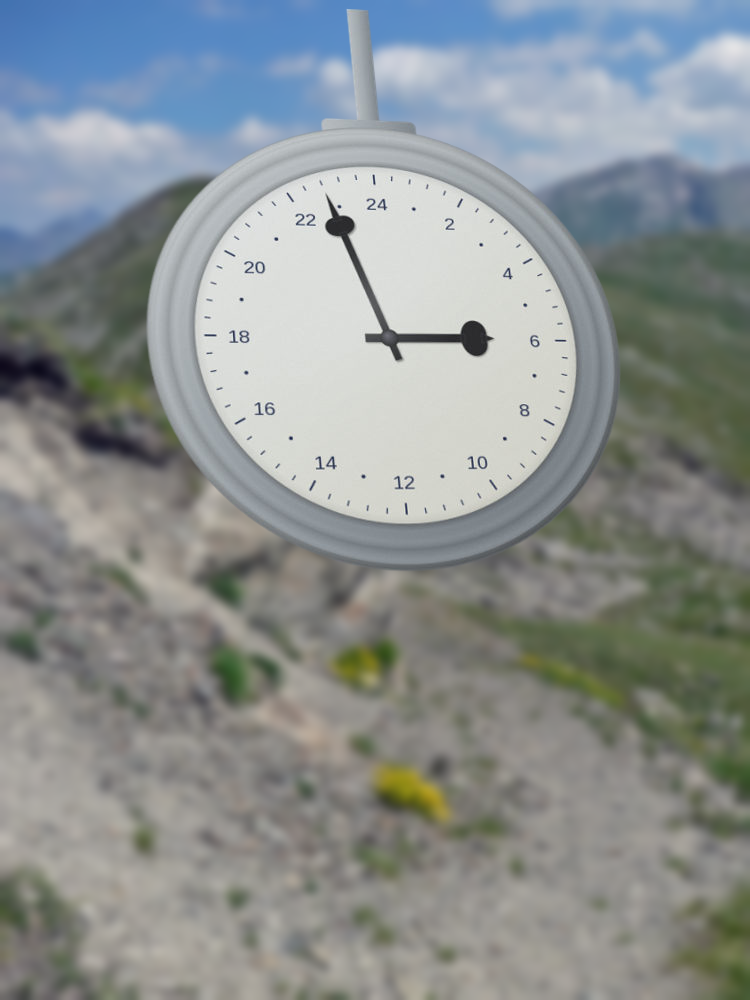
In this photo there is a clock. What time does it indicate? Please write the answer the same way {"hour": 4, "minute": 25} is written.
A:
{"hour": 5, "minute": 57}
